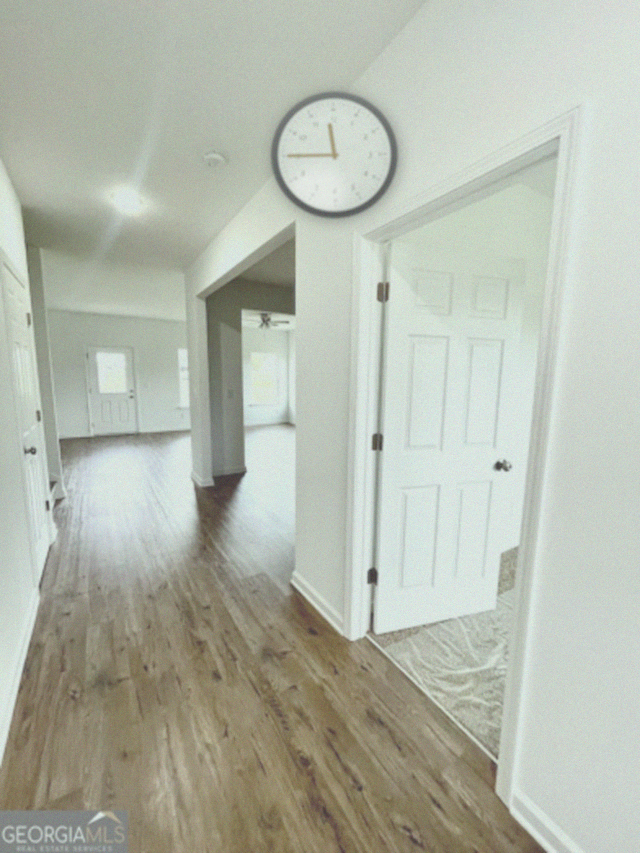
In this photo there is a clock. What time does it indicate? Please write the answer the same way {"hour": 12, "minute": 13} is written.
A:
{"hour": 11, "minute": 45}
